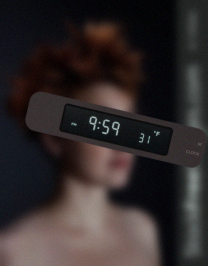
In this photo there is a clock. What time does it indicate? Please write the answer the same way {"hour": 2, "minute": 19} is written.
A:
{"hour": 9, "minute": 59}
